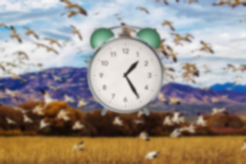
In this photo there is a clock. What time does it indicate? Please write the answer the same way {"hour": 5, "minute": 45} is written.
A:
{"hour": 1, "minute": 25}
